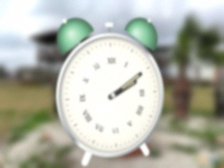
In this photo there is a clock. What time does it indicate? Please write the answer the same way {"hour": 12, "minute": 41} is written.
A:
{"hour": 2, "minute": 10}
